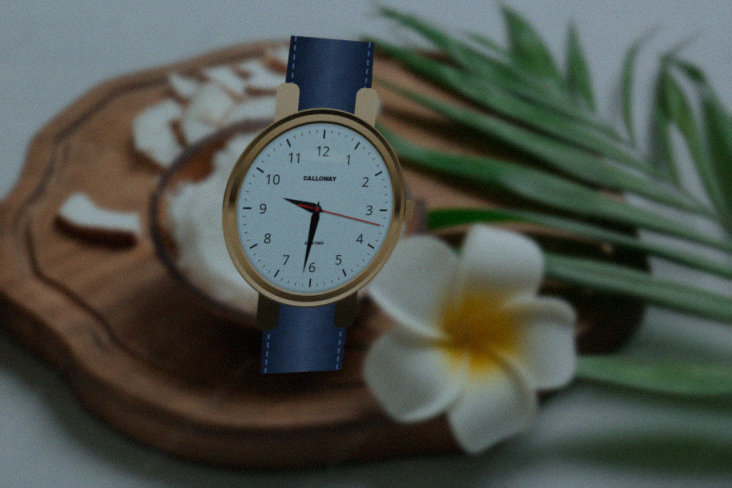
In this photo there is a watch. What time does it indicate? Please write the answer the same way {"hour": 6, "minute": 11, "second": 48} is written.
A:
{"hour": 9, "minute": 31, "second": 17}
